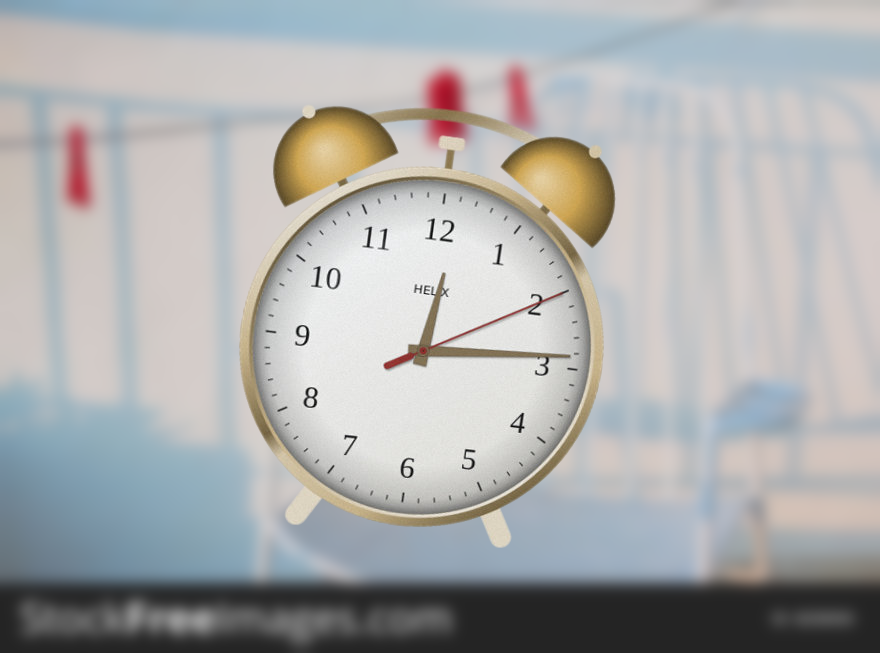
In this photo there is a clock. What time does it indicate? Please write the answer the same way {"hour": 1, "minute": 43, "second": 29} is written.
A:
{"hour": 12, "minute": 14, "second": 10}
